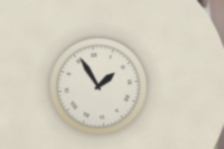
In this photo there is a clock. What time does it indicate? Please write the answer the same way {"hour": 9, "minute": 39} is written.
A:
{"hour": 1, "minute": 56}
